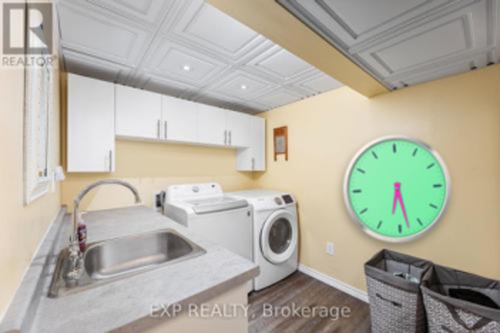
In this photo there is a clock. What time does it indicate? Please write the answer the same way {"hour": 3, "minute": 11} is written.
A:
{"hour": 6, "minute": 28}
